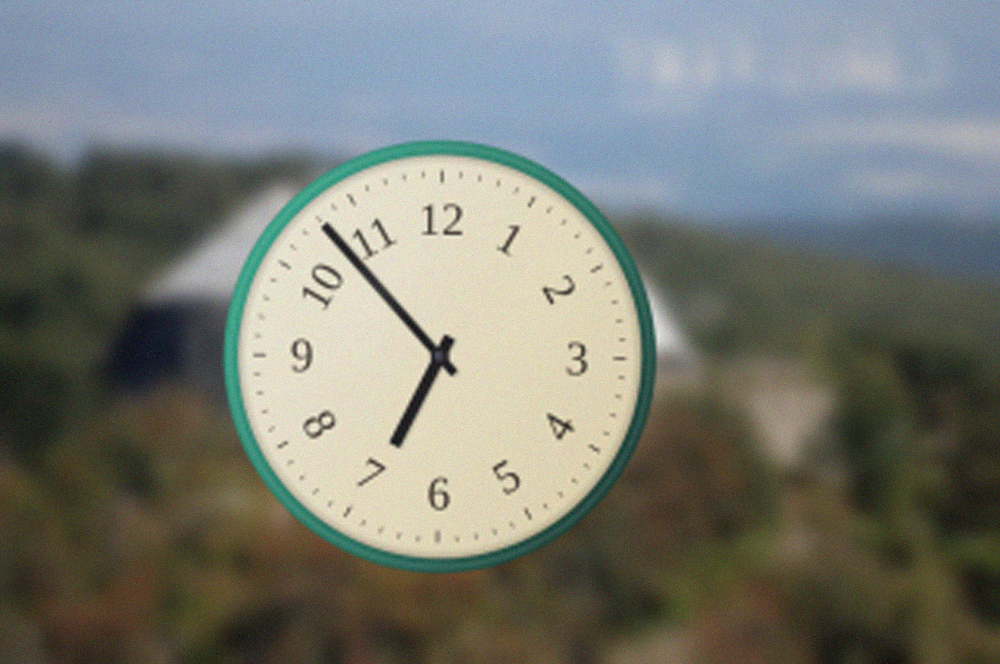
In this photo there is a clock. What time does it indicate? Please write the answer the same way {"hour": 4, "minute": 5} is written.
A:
{"hour": 6, "minute": 53}
